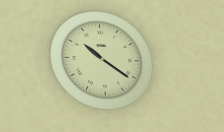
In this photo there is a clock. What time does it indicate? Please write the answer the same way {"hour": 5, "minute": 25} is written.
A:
{"hour": 10, "minute": 21}
